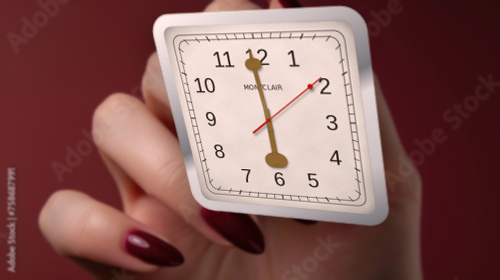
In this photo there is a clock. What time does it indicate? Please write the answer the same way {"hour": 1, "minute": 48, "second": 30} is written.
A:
{"hour": 5, "minute": 59, "second": 9}
